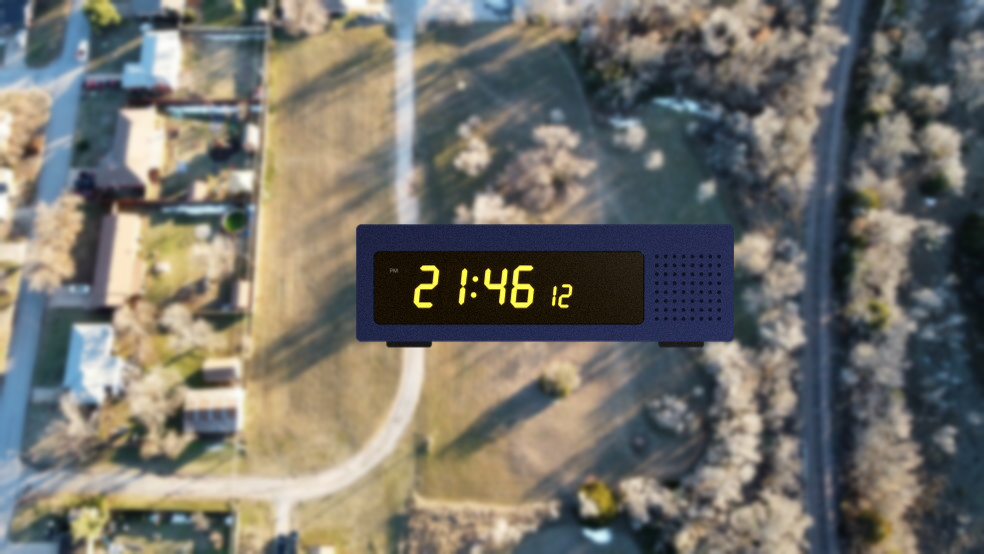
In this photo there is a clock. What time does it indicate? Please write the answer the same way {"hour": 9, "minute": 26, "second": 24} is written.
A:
{"hour": 21, "minute": 46, "second": 12}
